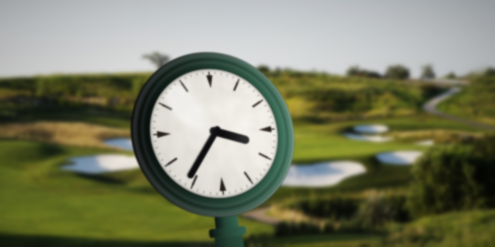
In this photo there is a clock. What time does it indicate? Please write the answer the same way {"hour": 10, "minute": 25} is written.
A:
{"hour": 3, "minute": 36}
